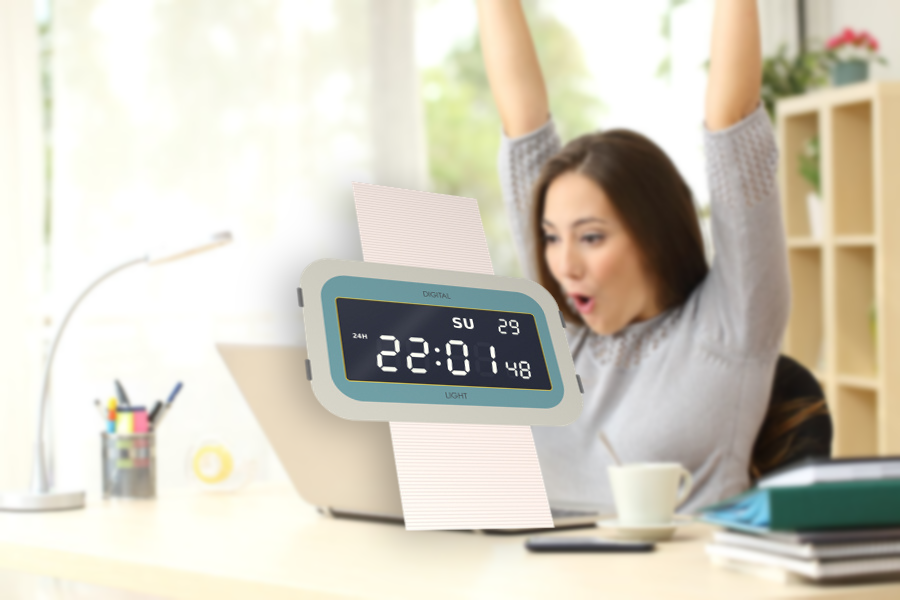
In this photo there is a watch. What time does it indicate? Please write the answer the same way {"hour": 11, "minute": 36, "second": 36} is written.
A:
{"hour": 22, "minute": 1, "second": 48}
